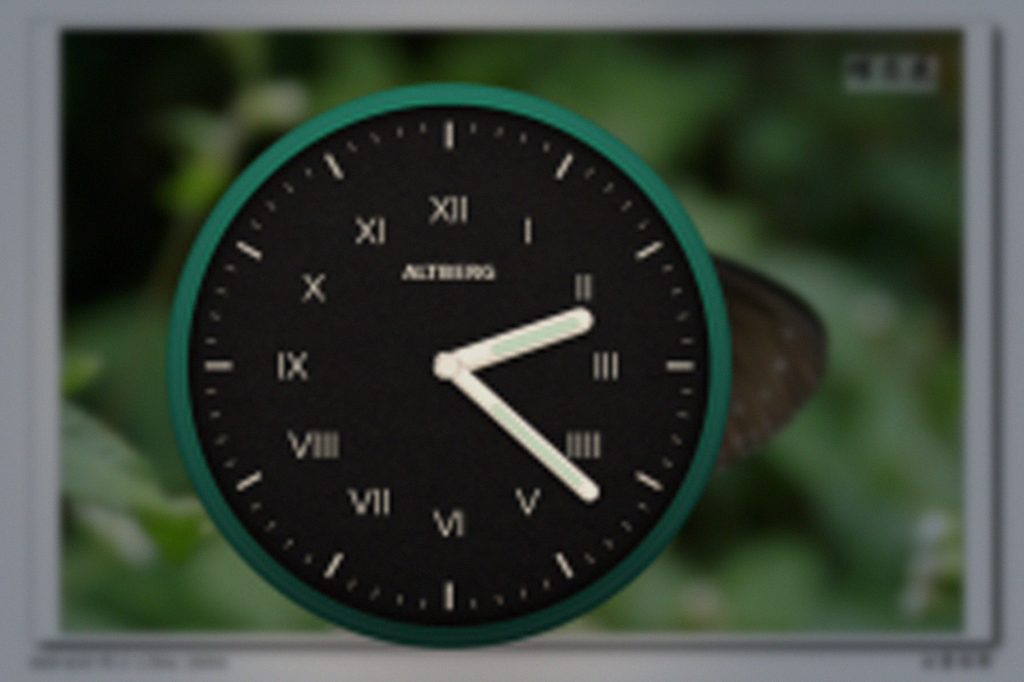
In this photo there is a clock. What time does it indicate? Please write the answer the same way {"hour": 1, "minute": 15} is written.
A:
{"hour": 2, "minute": 22}
